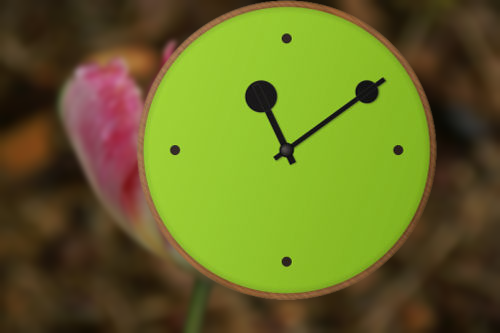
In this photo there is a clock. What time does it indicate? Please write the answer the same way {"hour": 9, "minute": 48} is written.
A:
{"hour": 11, "minute": 9}
